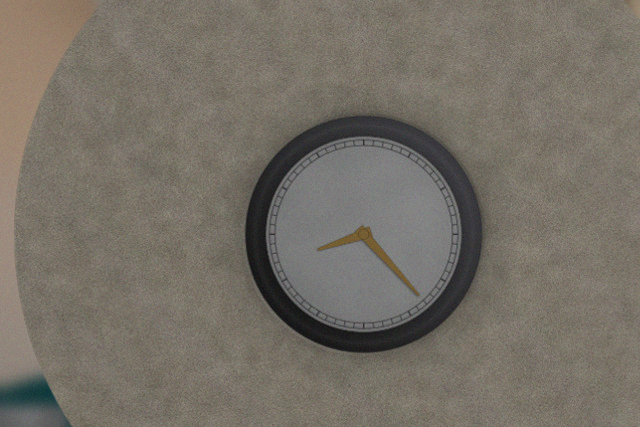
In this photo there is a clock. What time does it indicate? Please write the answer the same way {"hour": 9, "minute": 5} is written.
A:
{"hour": 8, "minute": 23}
